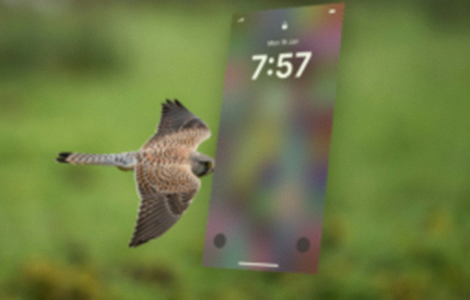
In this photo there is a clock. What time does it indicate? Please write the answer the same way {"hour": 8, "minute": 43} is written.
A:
{"hour": 7, "minute": 57}
